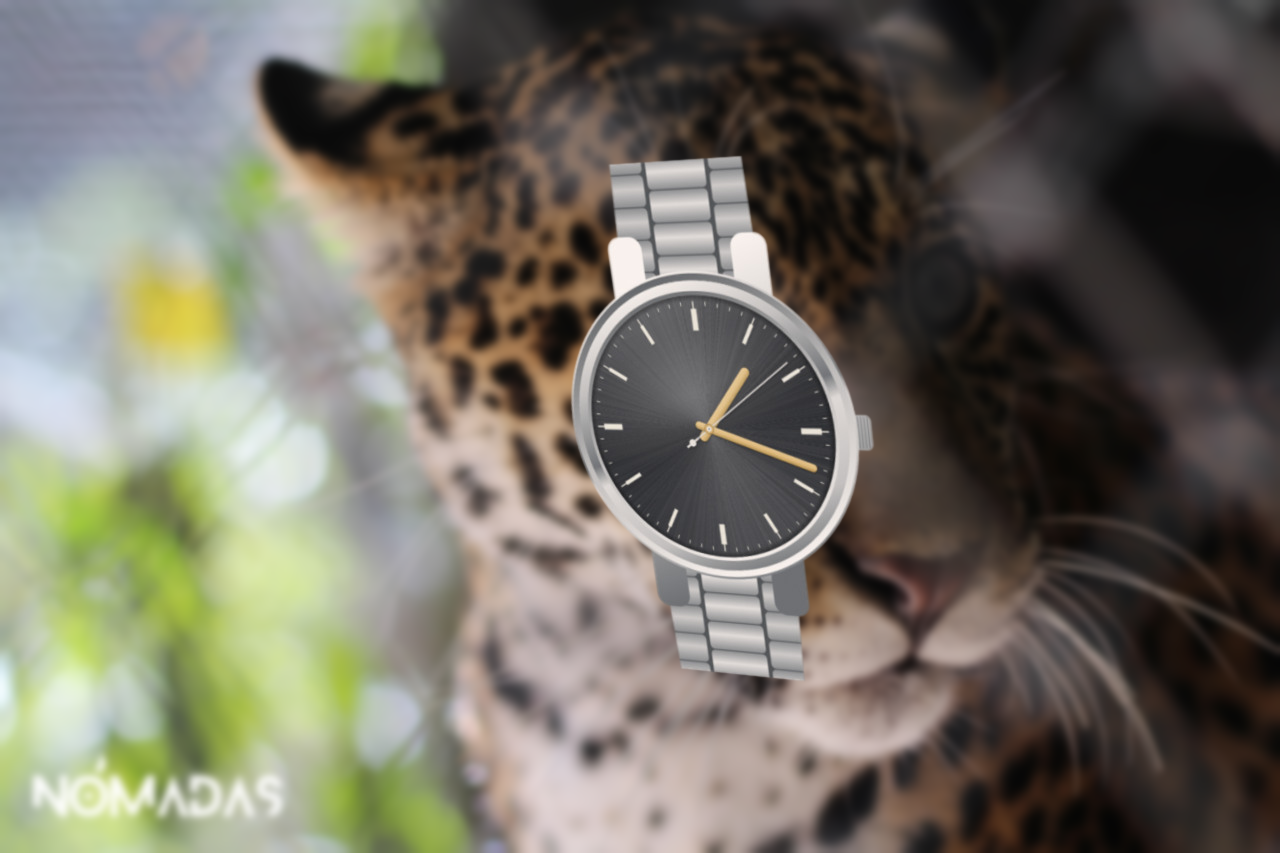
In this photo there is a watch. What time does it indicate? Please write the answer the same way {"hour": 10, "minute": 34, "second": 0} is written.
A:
{"hour": 1, "minute": 18, "second": 9}
